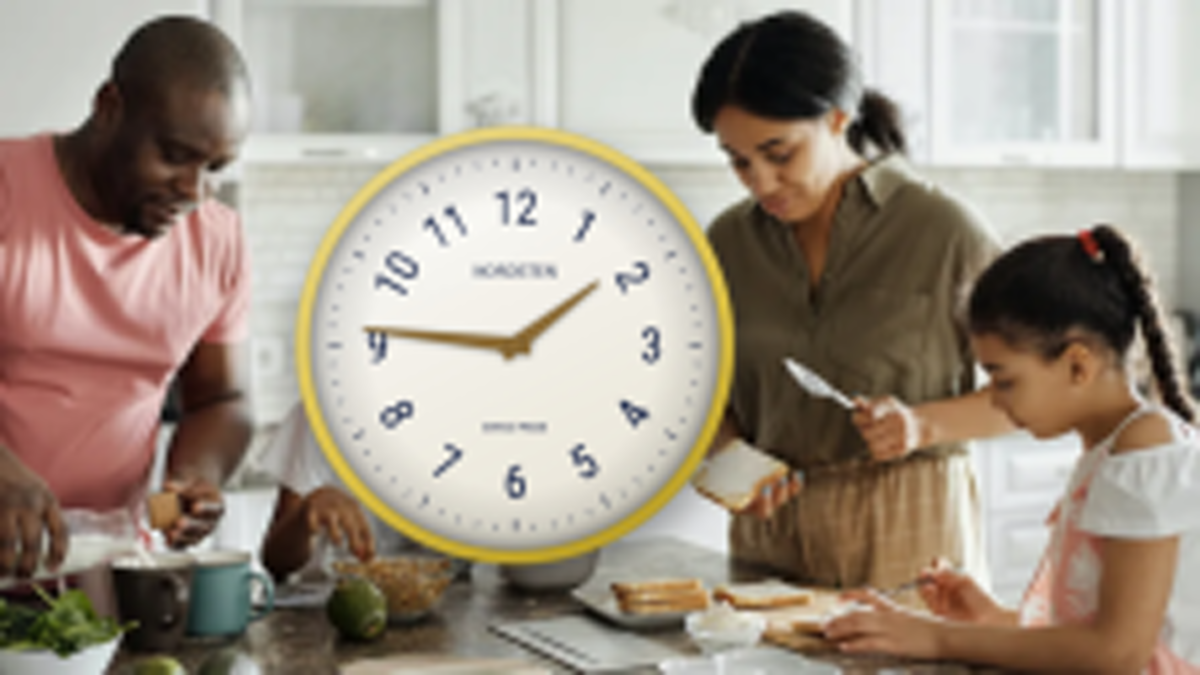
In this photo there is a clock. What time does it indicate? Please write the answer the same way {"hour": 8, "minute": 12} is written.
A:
{"hour": 1, "minute": 46}
